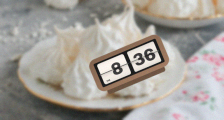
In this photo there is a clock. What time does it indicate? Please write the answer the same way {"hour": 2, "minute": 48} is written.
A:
{"hour": 8, "minute": 36}
